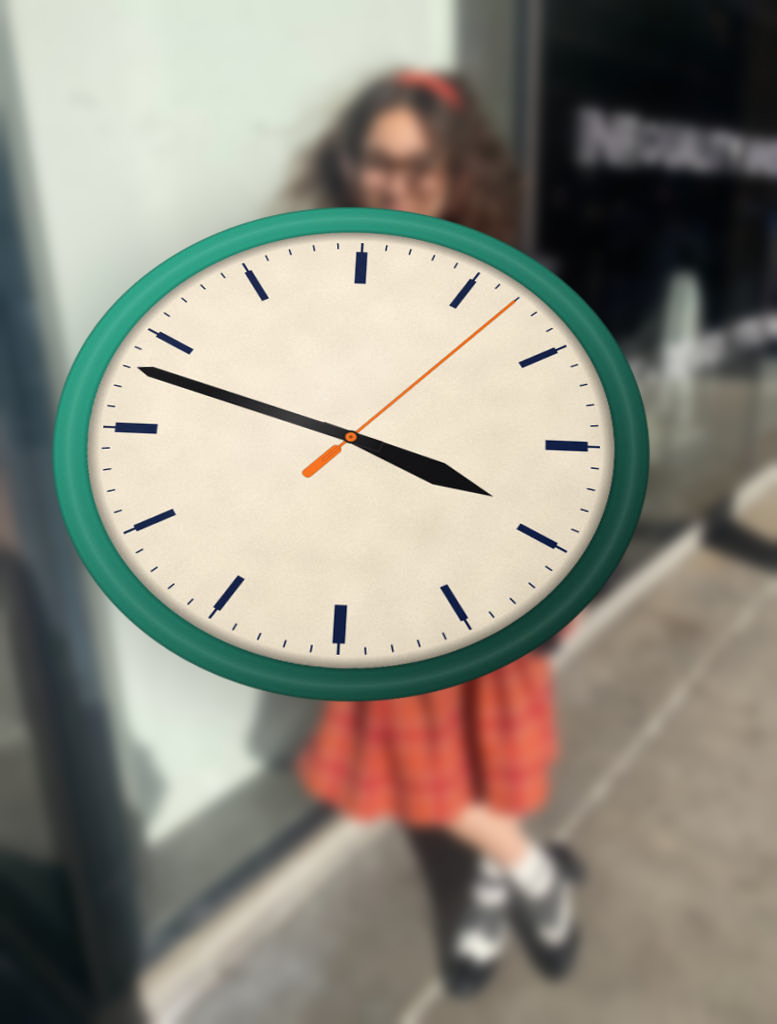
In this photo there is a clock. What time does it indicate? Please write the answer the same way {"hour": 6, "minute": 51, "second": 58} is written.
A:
{"hour": 3, "minute": 48, "second": 7}
